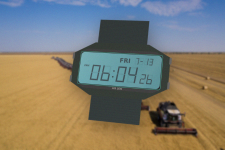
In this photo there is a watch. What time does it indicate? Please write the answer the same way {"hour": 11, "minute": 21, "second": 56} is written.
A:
{"hour": 6, "minute": 4, "second": 26}
